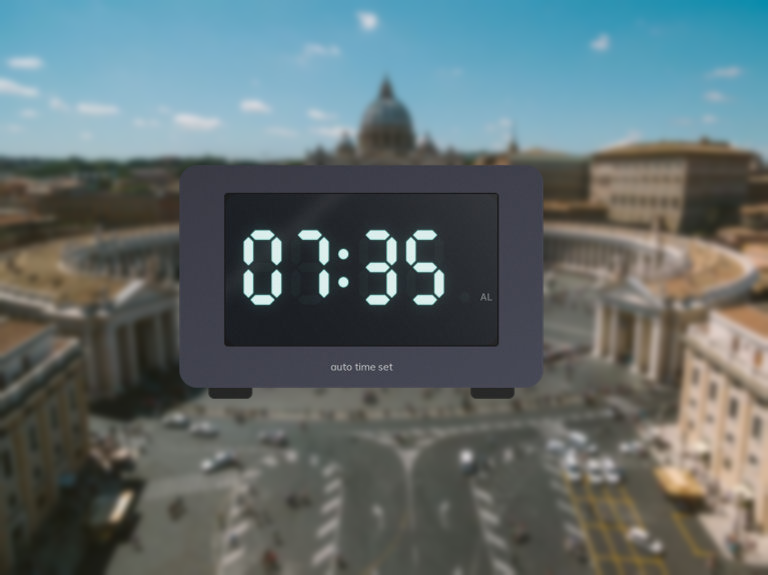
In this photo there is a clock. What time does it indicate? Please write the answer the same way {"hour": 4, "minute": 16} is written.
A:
{"hour": 7, "minute": 35}
